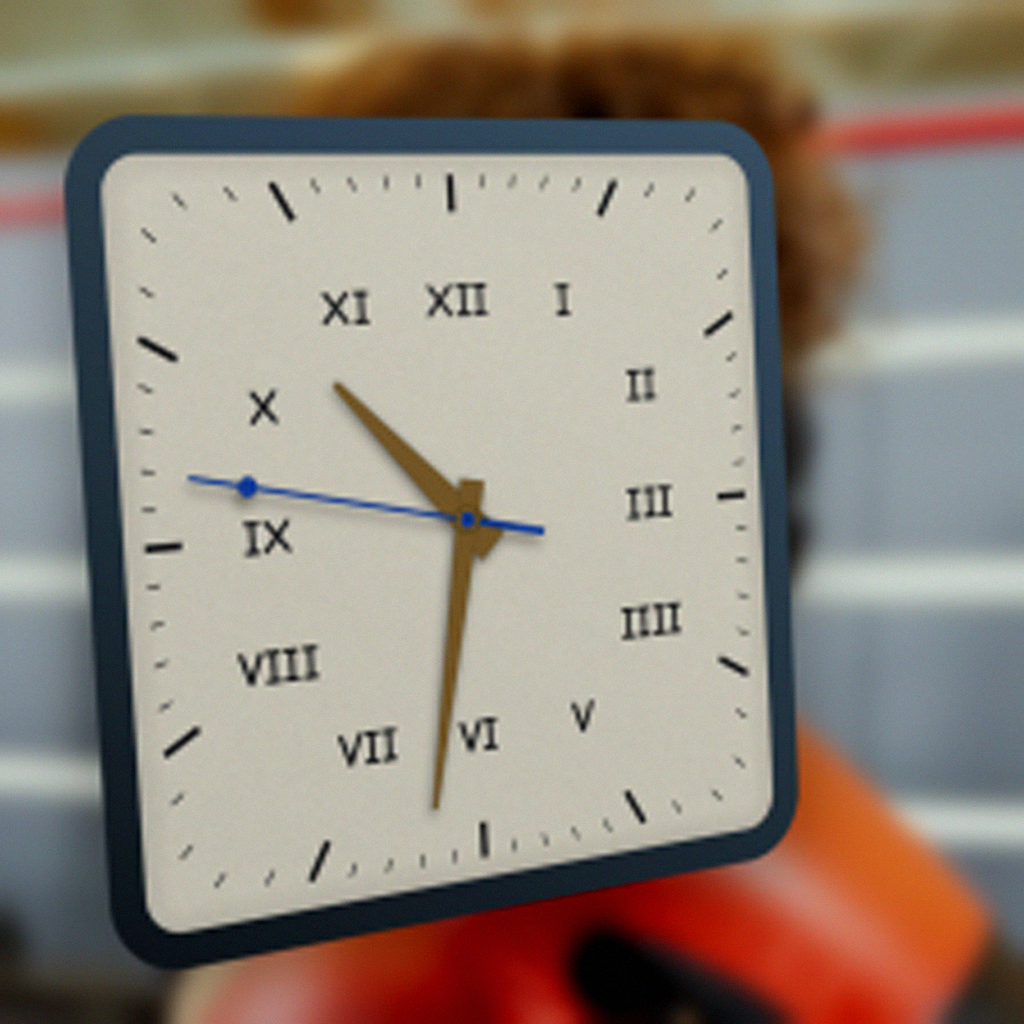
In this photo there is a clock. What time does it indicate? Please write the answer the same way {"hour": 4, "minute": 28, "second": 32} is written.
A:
{"hour": 10, "minute": 31, "second": 47}
